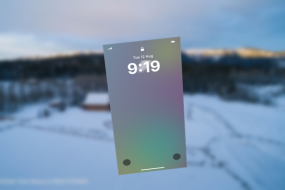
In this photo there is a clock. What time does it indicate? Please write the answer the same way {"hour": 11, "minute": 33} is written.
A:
{"hour": 9, "minute": 19}
